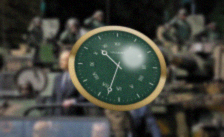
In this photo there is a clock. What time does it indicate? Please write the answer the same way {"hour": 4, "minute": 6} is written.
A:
{"hour": 10, "minute": 33}
